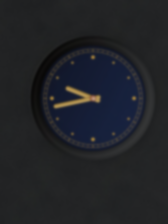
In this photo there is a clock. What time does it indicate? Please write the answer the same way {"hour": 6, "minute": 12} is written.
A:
{"hour": 9, "minute": 43}
